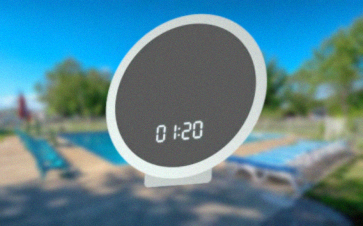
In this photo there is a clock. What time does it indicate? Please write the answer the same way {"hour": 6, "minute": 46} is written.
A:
{"hour": 1, "minute": 20}
